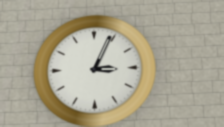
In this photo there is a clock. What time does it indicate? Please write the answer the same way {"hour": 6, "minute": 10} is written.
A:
{"hour": 3, "minute": 4}
